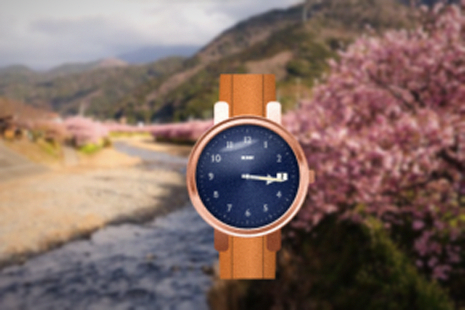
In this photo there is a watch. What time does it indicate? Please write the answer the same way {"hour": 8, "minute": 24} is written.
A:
{"hour": 3, "minute": 16}
